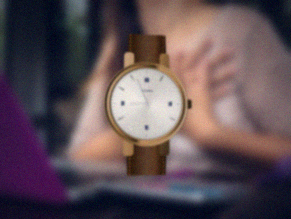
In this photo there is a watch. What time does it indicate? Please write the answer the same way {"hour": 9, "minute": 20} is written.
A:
{"hour": 8, "minute": 56}
